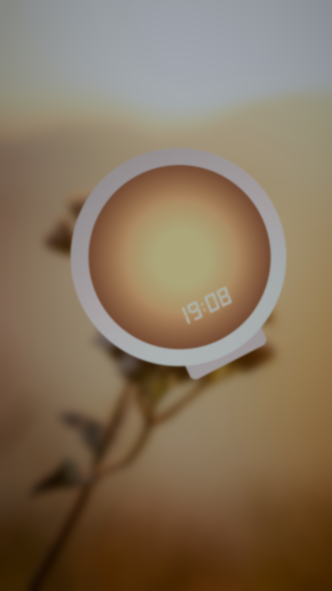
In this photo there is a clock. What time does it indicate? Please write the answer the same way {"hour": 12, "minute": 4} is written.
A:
{"hour": 19, "minute": 8}
